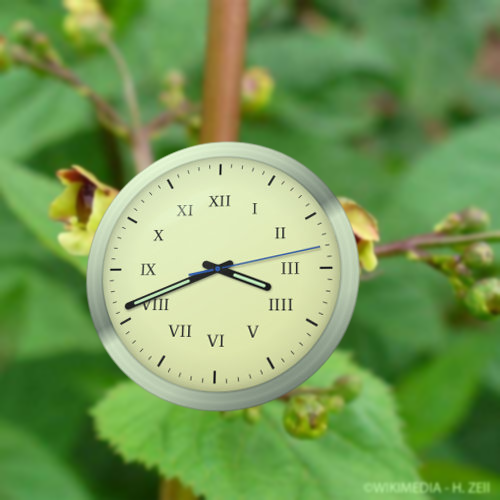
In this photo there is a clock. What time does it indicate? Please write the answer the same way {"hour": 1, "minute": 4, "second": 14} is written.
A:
{"hour": 3, "minute": 41, "second": 13}
